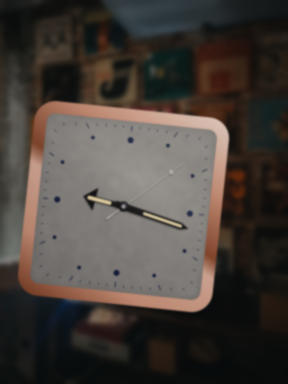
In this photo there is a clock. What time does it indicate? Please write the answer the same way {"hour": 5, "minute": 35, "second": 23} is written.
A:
{"hour": 9, "minute": 17, "second": 8}
